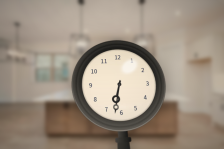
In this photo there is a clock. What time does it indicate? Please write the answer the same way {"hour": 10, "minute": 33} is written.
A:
{"hour": 6, "minute": 32}
